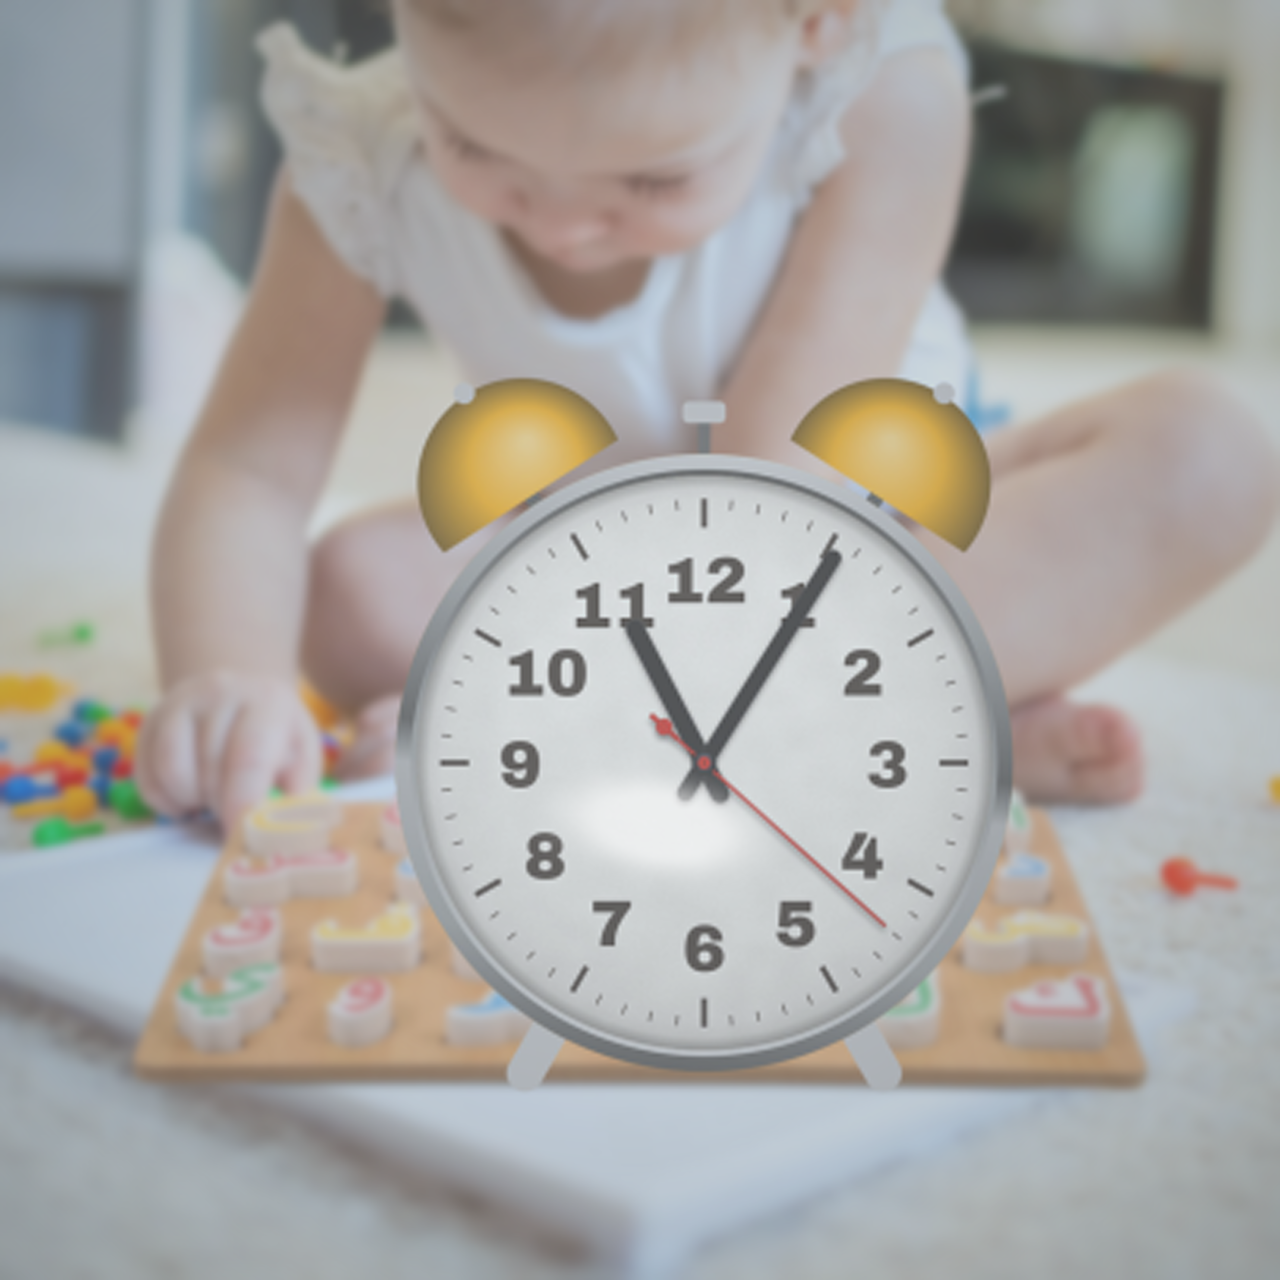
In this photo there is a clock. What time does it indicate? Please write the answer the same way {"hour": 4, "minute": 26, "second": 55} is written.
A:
{"hour": 11, "minute": 5, "second": 22}
